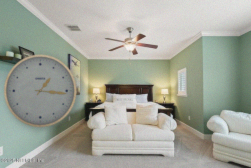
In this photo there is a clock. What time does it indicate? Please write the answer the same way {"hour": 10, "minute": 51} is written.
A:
{"hour": 1, "minute": 16}
